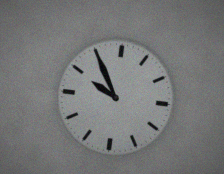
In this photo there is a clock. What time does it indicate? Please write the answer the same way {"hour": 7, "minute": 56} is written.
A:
{"hour": 9, "minute": 55}
